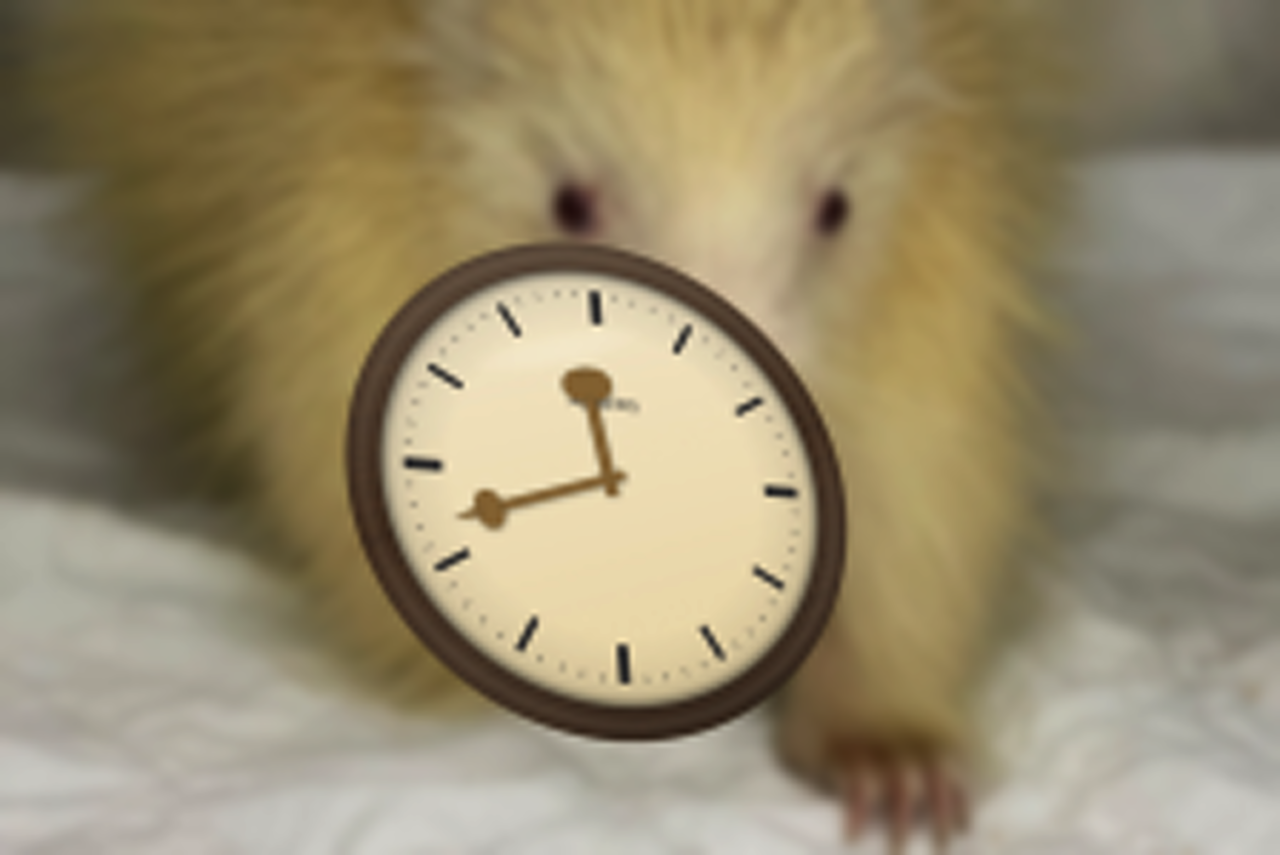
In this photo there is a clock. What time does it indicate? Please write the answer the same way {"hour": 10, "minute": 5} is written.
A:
{"hour": 11, "minute": 42}
